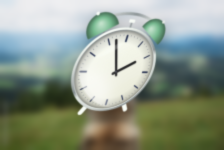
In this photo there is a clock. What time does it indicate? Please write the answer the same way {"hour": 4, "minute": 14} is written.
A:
{"hour": 1, "minute": 57}
